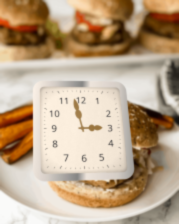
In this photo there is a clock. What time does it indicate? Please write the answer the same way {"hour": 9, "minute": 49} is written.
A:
{"hour": 2, "minute": 58}
